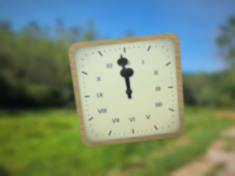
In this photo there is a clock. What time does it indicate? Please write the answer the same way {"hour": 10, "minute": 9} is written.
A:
{"hour": 11, "minute": 59}
